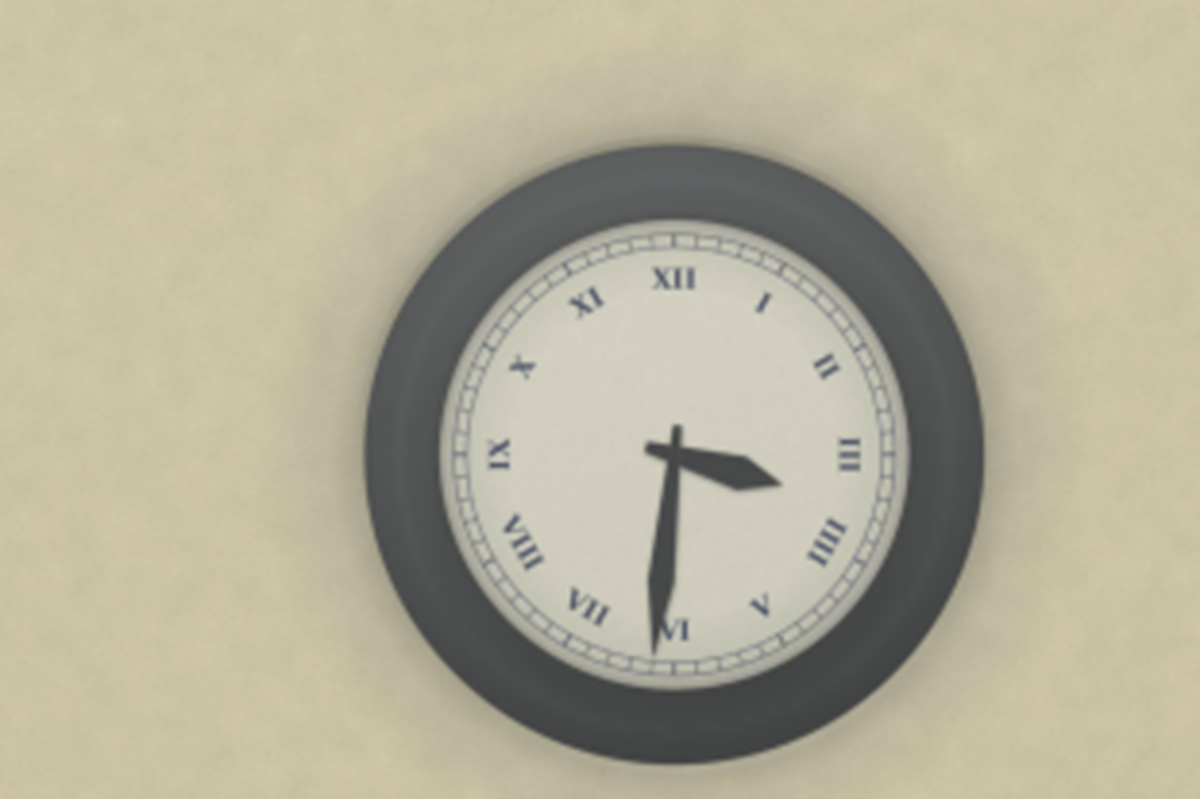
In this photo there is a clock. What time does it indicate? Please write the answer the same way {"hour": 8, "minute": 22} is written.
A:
{"hour": 3, "minute": 31}
